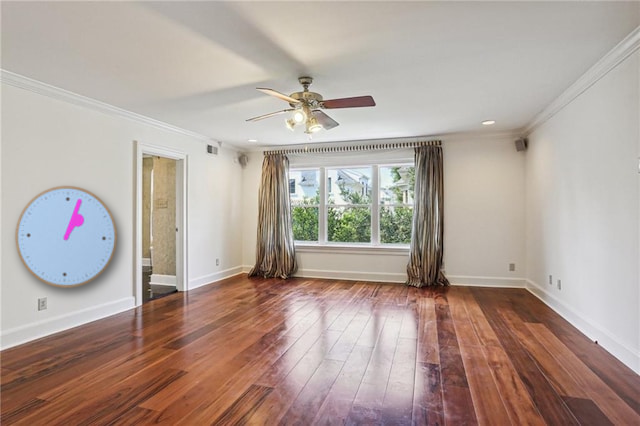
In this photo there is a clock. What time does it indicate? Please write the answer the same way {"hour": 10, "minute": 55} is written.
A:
{"hour": 1, "minute": 3}
